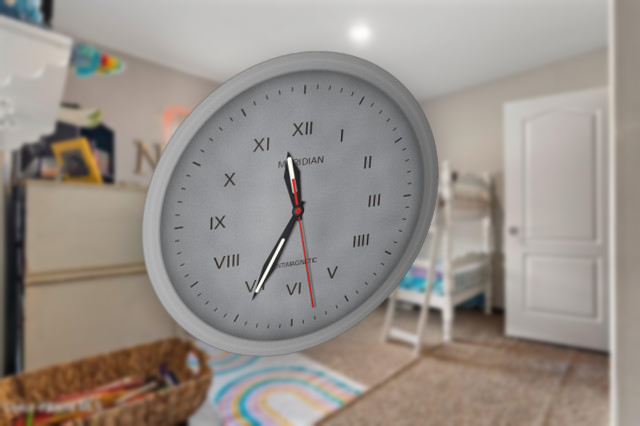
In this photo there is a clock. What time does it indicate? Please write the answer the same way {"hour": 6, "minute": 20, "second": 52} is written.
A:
{"hour": 11, "minute": 34, "second": 28}
